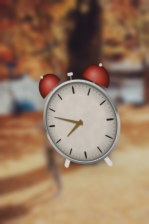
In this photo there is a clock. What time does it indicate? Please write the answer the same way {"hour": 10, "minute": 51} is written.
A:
{"hour": 7, "minute": 48}
